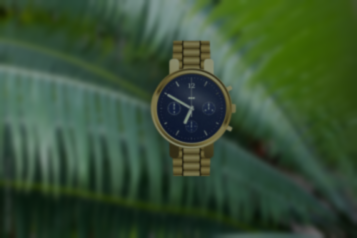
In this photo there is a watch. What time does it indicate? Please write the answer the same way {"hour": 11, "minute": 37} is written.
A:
{"hour": 6, "minute": 50}
